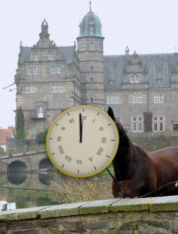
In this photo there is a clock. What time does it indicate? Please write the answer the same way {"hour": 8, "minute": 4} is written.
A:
{"hour": 11, "minute": 59}
